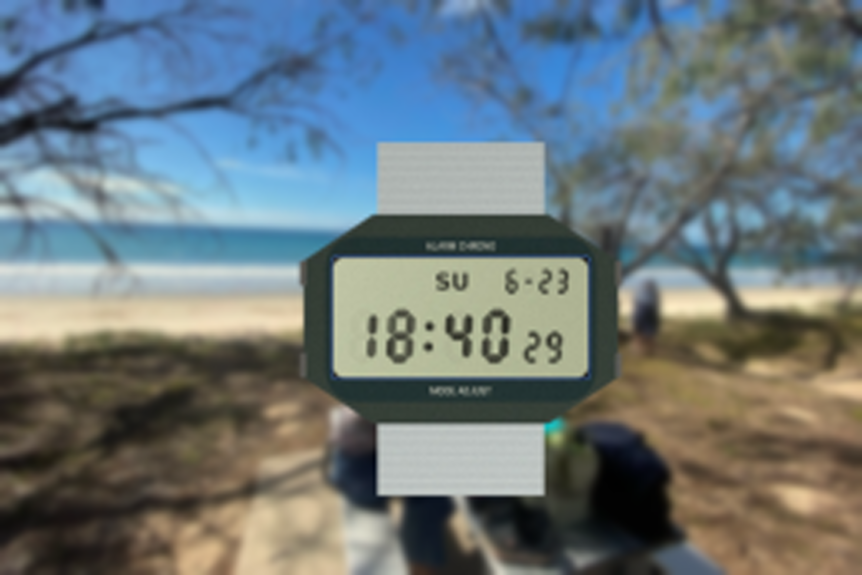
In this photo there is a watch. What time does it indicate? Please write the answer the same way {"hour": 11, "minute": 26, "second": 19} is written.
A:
{"hour": 18, "minute": 40, "second": 29}
